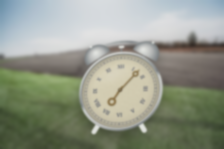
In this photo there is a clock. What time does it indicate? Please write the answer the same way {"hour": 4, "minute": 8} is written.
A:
{"hour": 7, "minute": 7}
